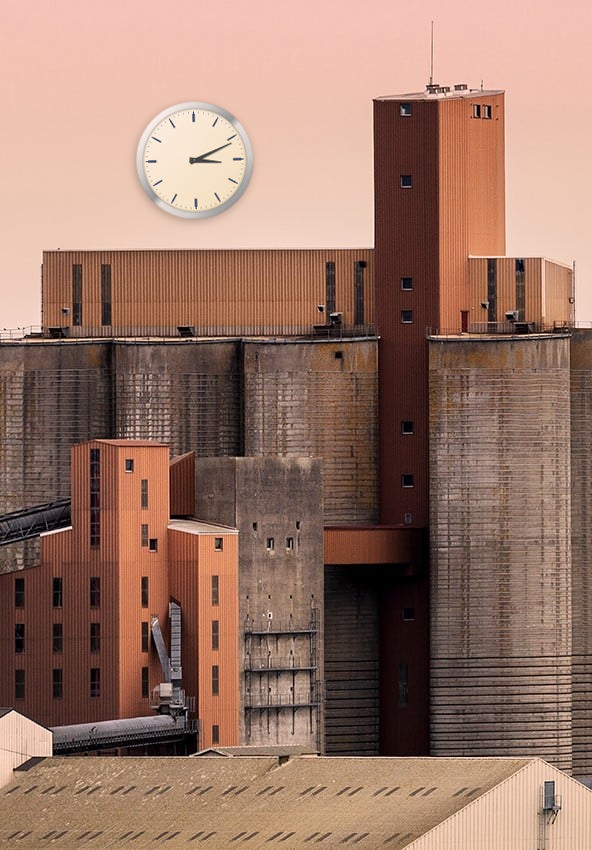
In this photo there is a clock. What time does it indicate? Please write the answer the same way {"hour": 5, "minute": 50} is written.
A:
{"hour": 3, "minute": 11}
